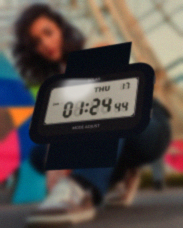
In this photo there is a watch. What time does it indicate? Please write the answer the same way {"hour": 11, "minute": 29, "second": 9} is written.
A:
{"hour": 1, "minute": 24, "second": 44}
